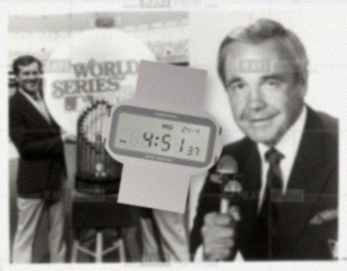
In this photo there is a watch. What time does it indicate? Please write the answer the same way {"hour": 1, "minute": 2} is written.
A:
{"hour": 4, "minute": 51}
